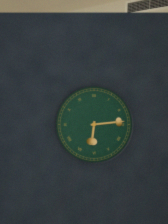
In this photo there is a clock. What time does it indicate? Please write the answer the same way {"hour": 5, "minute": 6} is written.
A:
{"hour": 6, "minute": 14}
